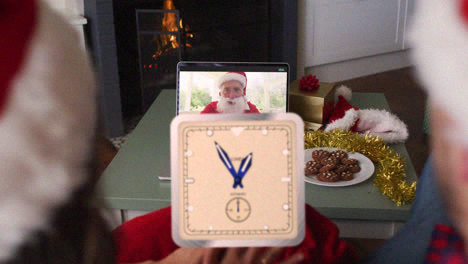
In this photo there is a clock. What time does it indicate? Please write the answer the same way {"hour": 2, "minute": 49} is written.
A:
{"hour": 12, "minute": 55}
